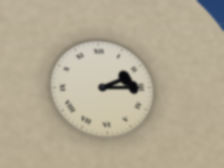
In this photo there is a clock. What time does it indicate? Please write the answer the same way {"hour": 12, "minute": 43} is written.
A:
{"hour": 2, "minute": 15}
